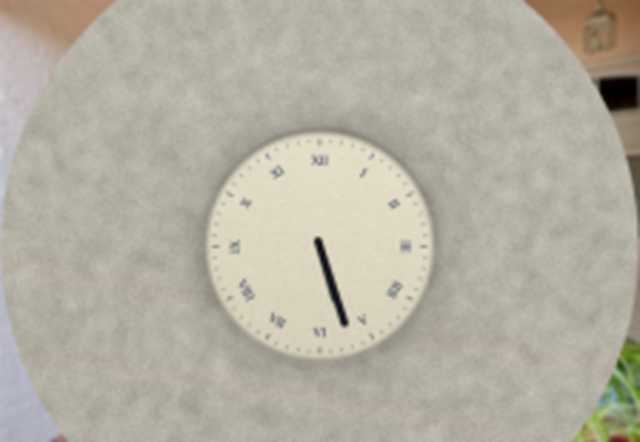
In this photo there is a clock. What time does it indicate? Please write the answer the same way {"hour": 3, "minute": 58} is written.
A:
{"hour": 5, "minute": 27}
